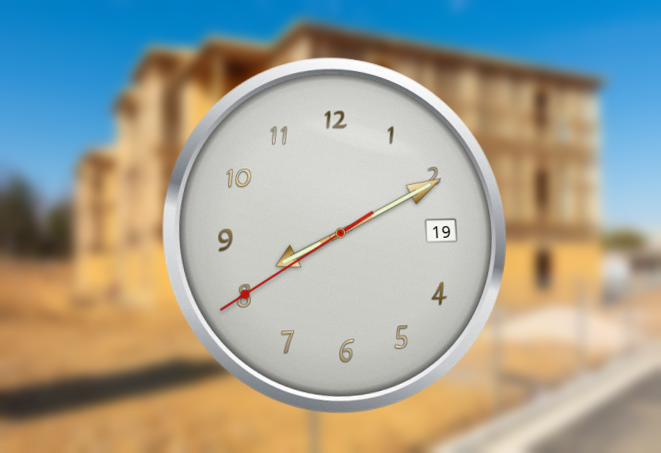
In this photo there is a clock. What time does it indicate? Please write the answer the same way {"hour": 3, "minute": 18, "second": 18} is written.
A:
{"hour": 8, "minute": 10, "second": 40}
